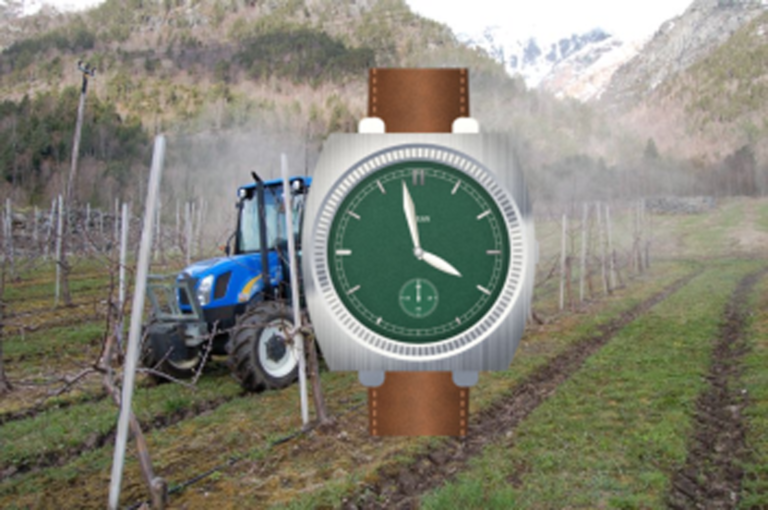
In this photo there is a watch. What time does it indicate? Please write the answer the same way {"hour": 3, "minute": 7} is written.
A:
{"hour": 3, "minute": 58}
